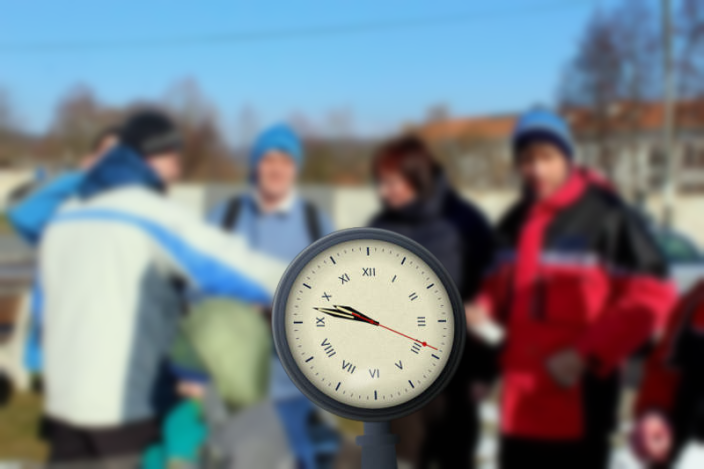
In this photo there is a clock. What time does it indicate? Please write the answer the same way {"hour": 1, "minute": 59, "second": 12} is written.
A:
{"hour": 9, "minute": 47, "second": 19}
